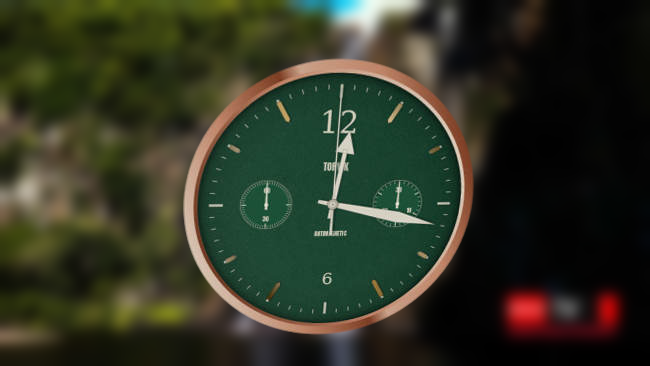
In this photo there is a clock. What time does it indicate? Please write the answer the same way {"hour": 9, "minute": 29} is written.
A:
{"hour": 12, "minute": 17}
